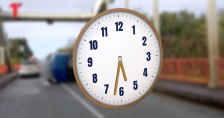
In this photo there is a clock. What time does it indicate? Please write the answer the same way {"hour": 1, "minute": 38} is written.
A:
{"hour": 5, "minute": 32}
